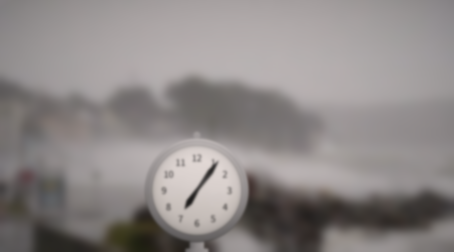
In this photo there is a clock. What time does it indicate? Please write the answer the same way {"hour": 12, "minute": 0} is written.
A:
{"hour": 7, "minute": 6}
